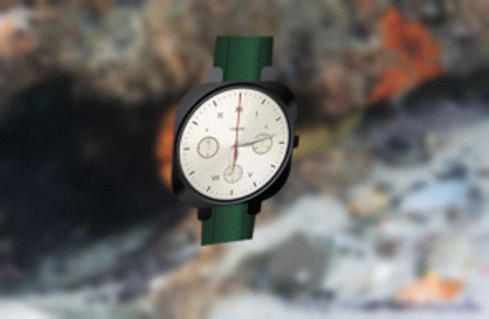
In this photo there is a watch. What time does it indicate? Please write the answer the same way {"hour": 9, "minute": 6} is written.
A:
{"hour": 6, "minute": 13}
